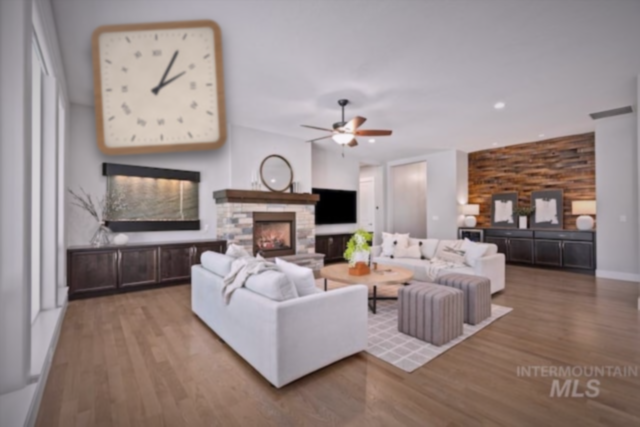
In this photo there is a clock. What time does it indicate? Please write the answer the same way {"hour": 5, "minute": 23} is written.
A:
{"hour": 2, "minute": 5}
